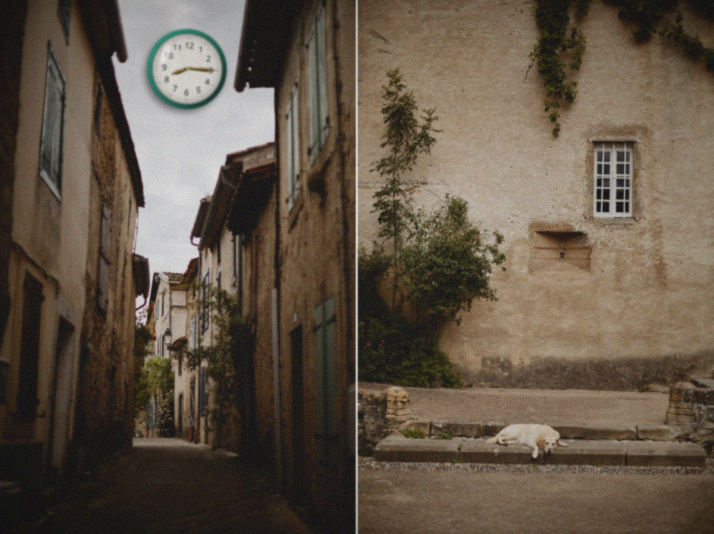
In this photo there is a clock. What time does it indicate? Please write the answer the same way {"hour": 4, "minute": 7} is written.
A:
{"hour": 8, "minute": 15}
